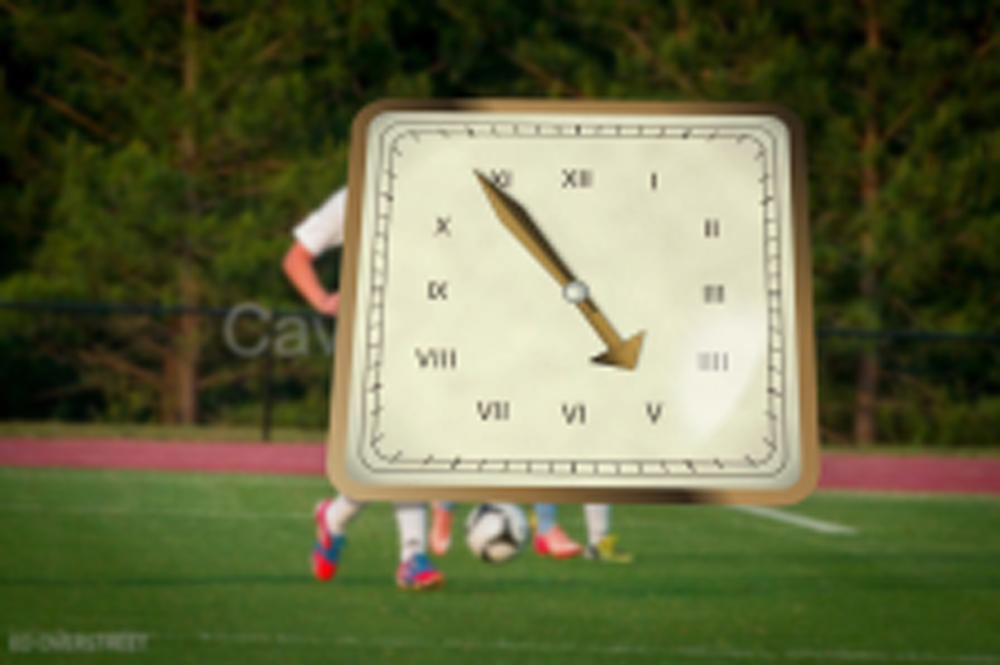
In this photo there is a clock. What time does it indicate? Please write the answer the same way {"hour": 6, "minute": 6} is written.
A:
{"hour": 4, "minute": 54}
